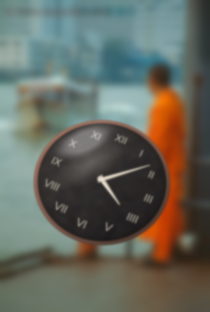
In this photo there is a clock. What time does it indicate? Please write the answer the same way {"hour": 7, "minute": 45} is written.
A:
{"hour": 4, "minute": 8}
